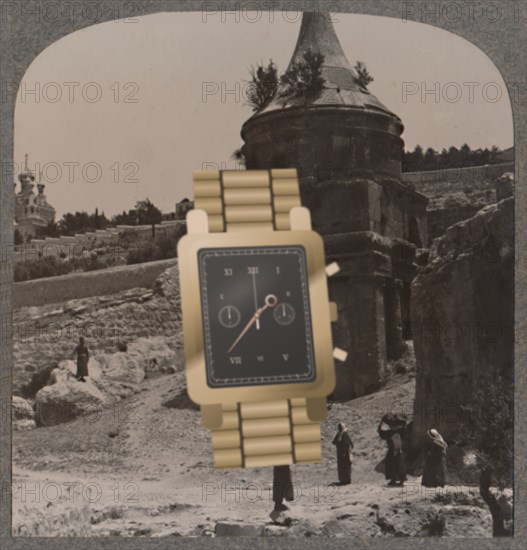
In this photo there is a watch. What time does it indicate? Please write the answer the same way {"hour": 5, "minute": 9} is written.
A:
{"hour": 1, "minute": 37}
